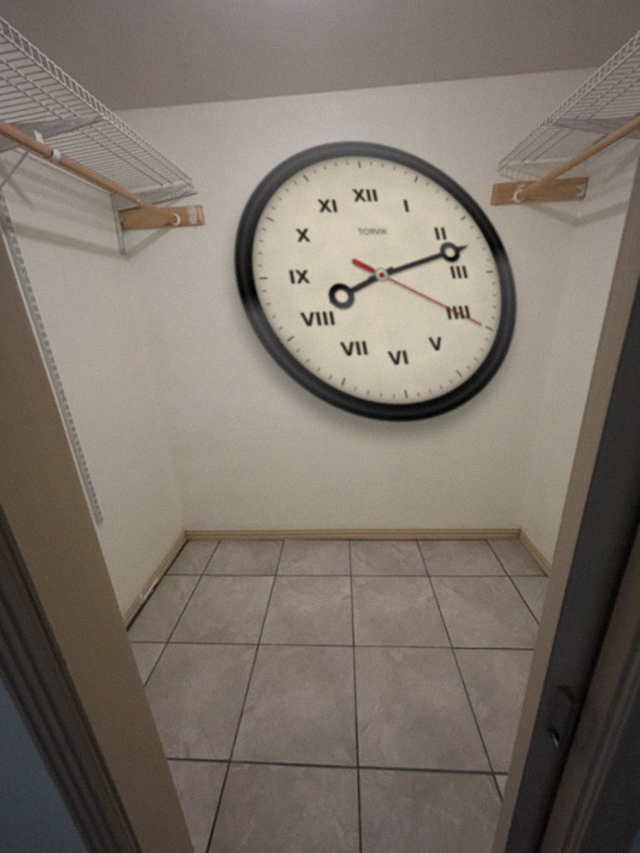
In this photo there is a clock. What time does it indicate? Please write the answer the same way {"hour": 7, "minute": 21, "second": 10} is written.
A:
{"hour": 8, "minute": 12, "second": 20}
